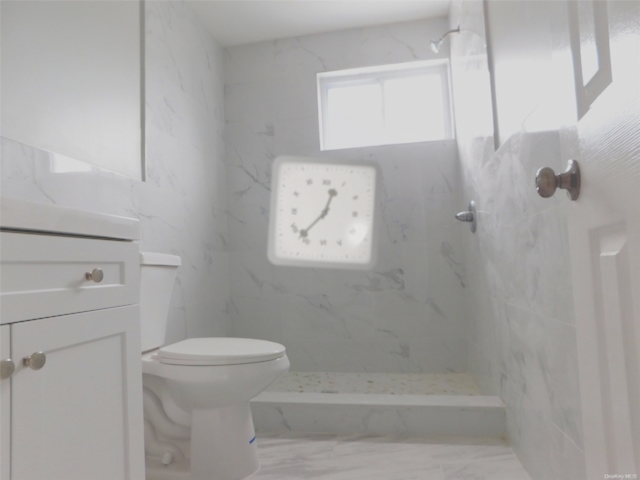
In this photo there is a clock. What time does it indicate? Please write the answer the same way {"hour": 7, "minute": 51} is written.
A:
{"hour": 12, "minute": 37}
